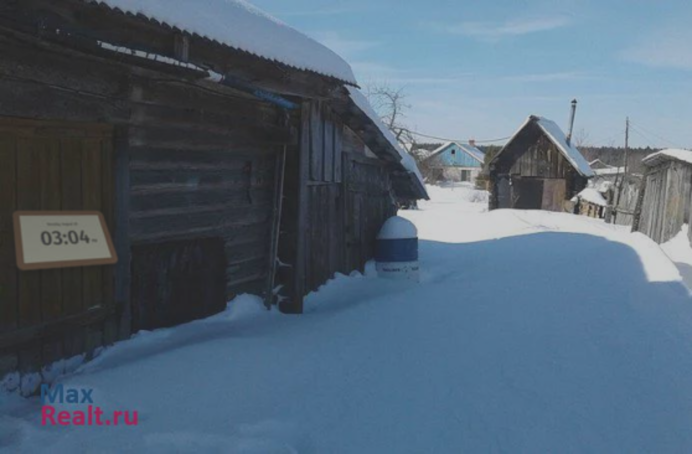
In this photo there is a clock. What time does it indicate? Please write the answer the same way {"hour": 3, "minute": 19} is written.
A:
{"hour": 3, "minute": 4}
